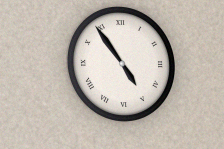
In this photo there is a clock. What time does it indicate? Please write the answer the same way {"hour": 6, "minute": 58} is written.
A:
{"hour": 4, "minute": 54}
